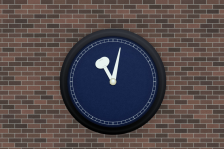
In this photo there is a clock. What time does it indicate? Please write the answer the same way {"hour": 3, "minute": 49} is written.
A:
{"hour": 11, "minute": 2}
